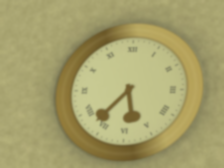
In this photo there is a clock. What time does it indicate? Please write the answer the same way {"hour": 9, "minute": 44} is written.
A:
{"hour": 5, "minute": 37}
